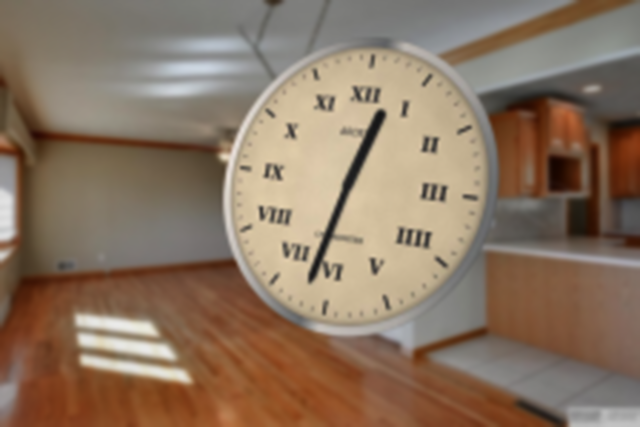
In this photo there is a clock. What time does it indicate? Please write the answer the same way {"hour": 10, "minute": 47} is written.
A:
{"hour": 12, "minute": 32}
